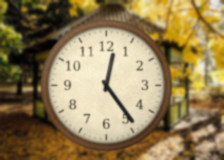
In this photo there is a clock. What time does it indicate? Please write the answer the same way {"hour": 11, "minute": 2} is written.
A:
{"hour": 12, "minute": 24}
